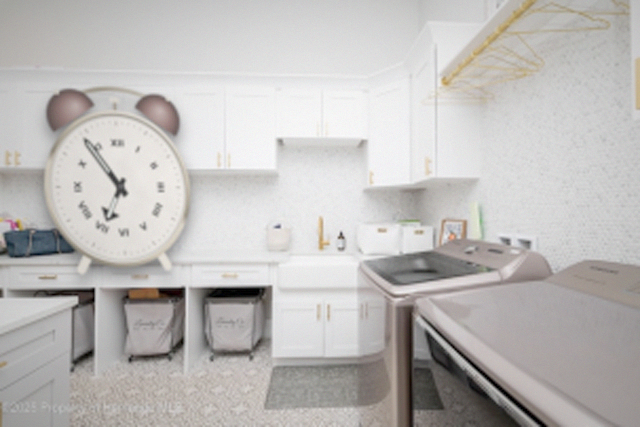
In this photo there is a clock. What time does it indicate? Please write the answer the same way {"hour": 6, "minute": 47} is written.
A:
{"hour": 6, "minute": 54}
